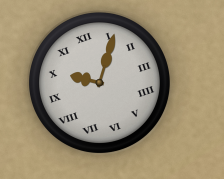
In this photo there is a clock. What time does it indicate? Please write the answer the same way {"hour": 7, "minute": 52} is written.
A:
{"hour": 10, "minute": 6}
